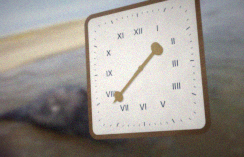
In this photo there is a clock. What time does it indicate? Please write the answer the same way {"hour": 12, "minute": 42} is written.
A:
{"hour": 1, "minute": 38}
